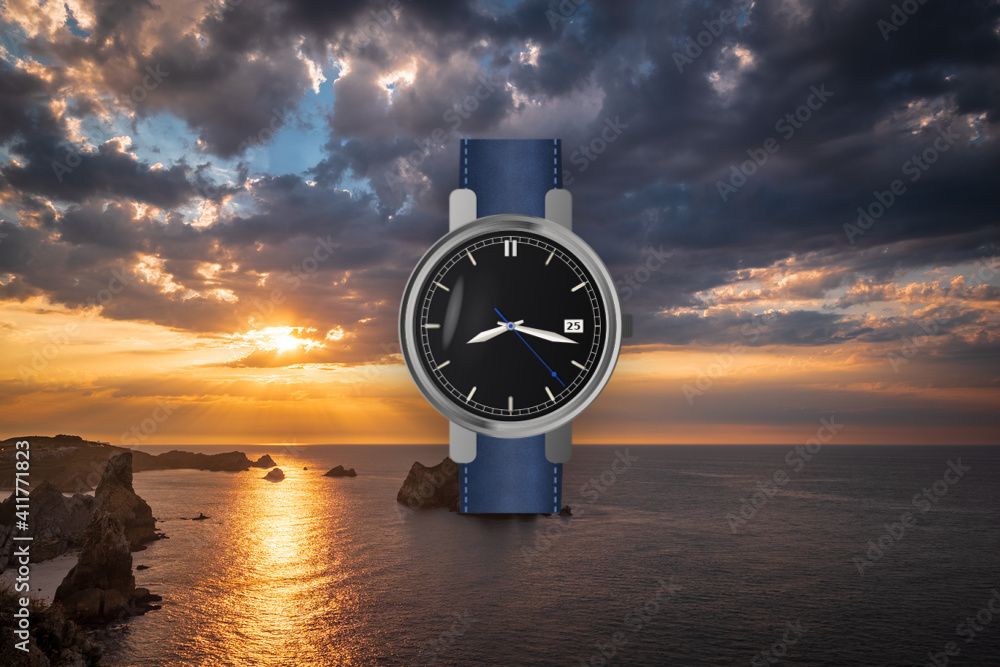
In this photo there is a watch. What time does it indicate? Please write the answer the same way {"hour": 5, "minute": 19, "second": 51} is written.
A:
{"hour": 8, "minute": 17, "second": 23}
